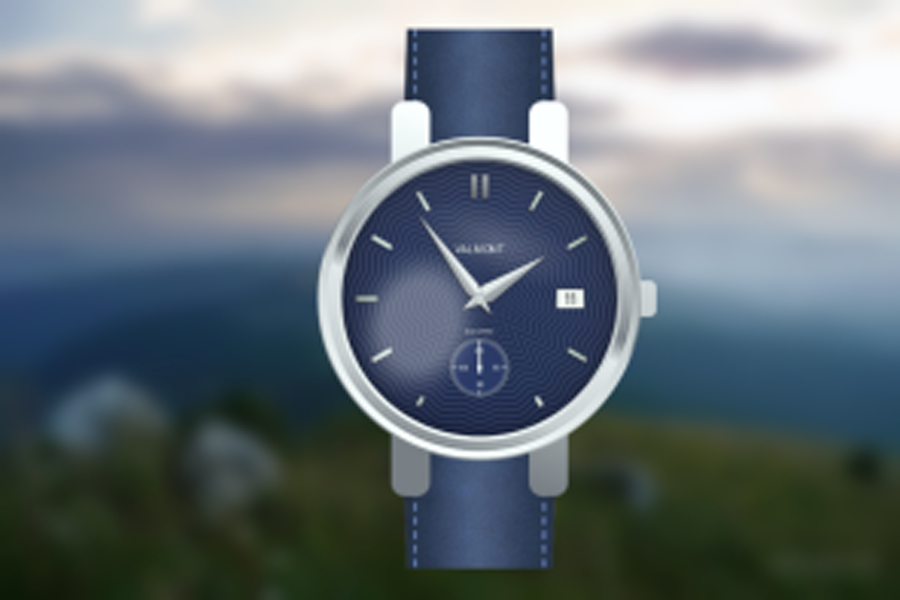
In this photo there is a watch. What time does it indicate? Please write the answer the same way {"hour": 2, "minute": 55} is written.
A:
{"hour": 1, "minute": 54}
